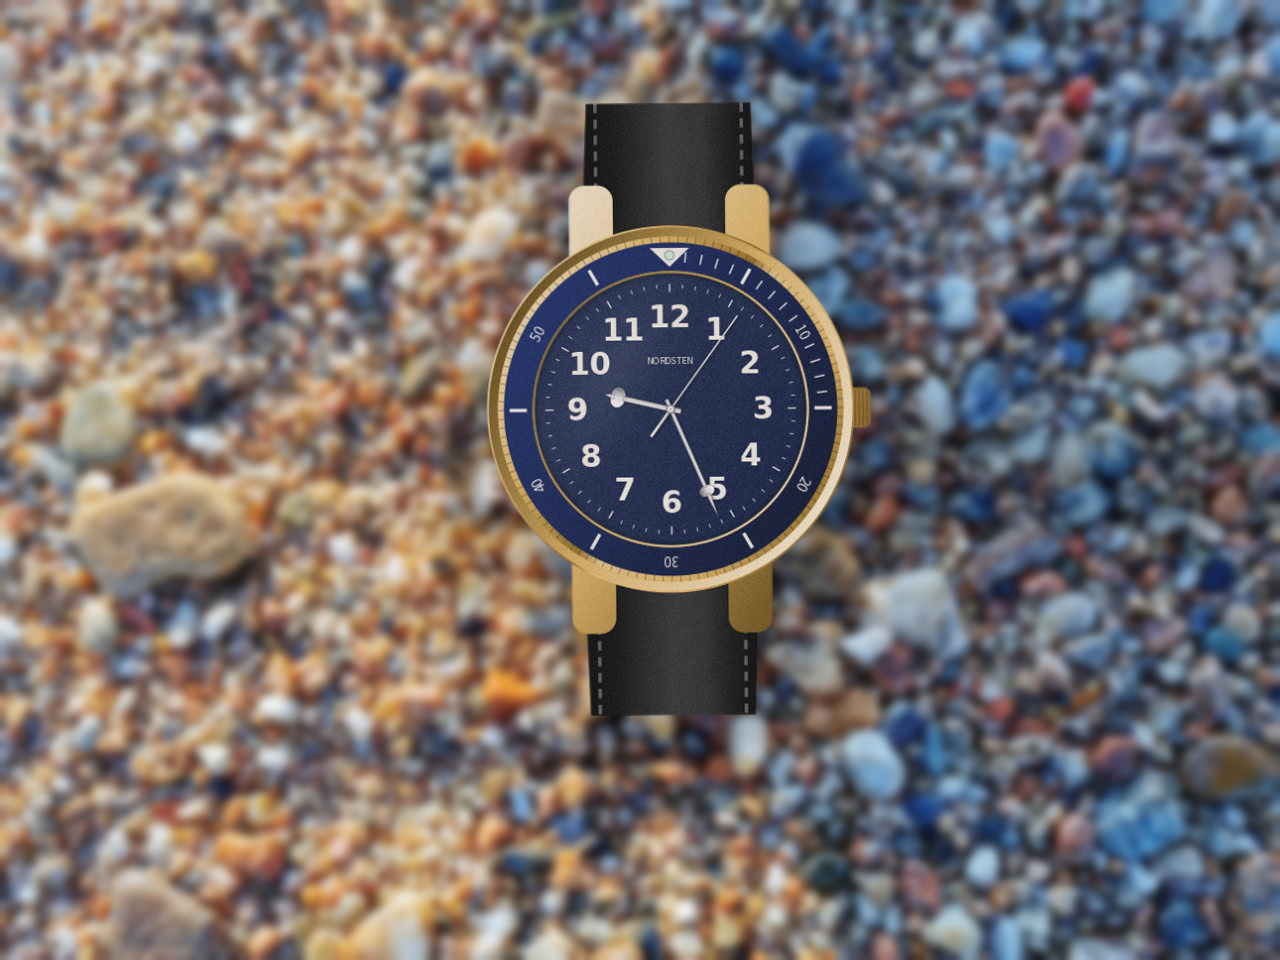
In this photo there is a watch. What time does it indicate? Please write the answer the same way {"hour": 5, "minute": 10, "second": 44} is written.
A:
{"hour": 9, "minute": 26, "second": 6}
